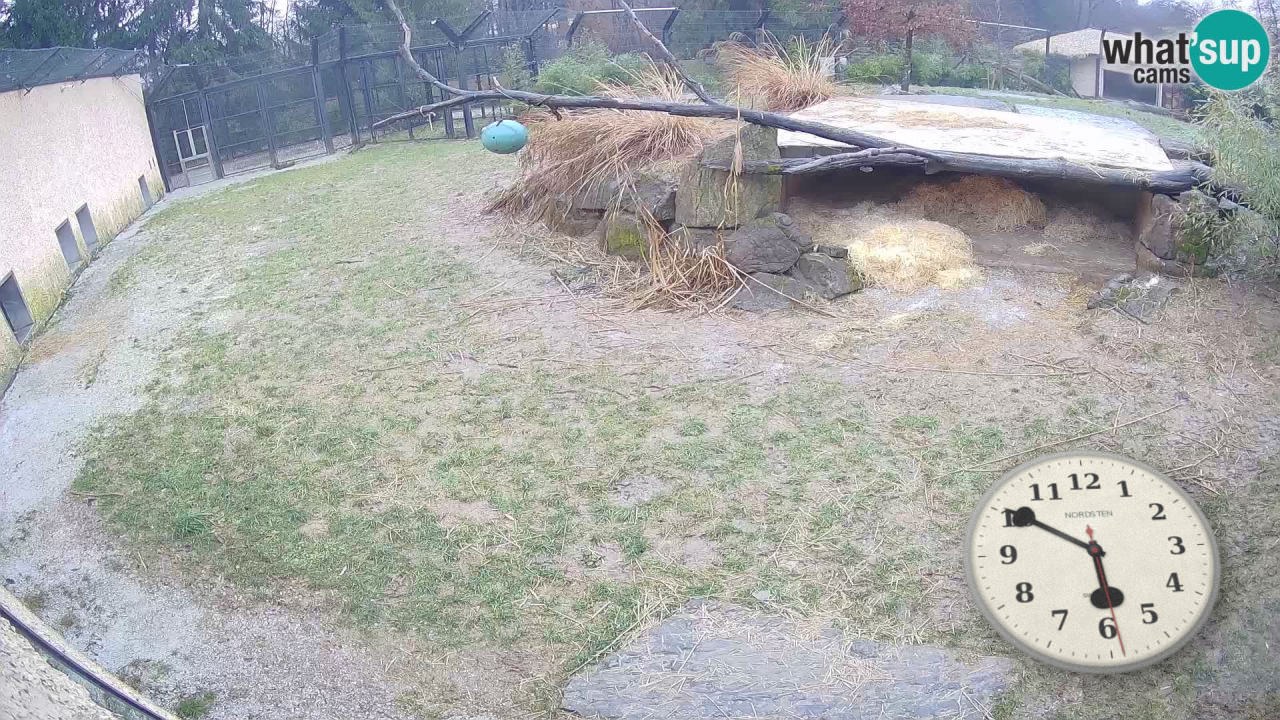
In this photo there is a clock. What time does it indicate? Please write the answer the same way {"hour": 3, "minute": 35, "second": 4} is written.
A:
{"hour": 5, "minute": 50, "second": 29}
